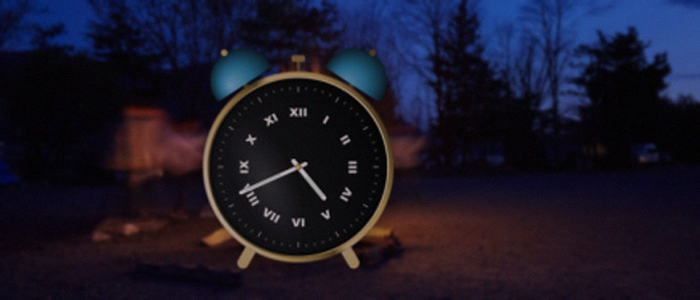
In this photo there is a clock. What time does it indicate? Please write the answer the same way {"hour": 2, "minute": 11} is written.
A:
{"hour": 4, "minute": 41}
